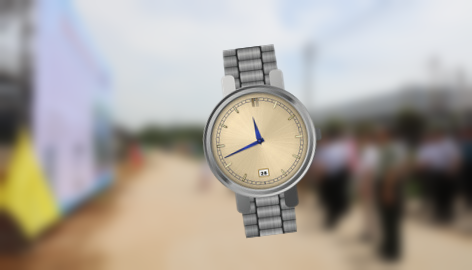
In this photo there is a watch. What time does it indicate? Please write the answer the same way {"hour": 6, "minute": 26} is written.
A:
{"hour": 11, "minute": 42}
